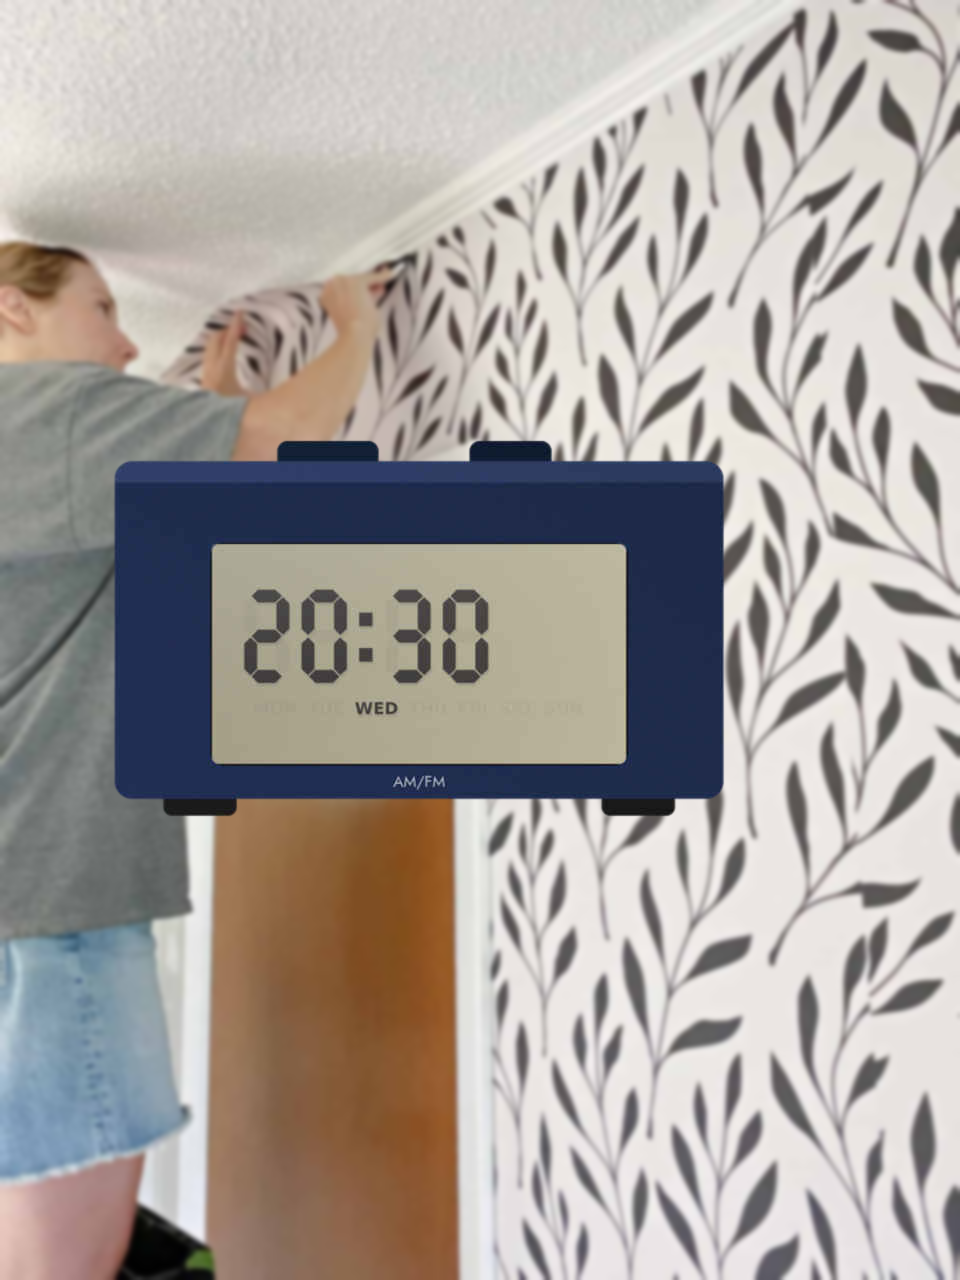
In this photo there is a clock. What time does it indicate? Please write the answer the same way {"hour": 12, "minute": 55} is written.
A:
{"hour": 20, "minute": 30}
